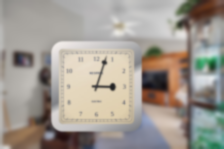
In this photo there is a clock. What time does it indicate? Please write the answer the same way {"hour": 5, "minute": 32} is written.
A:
{"hour": 3, "minute": 3}
